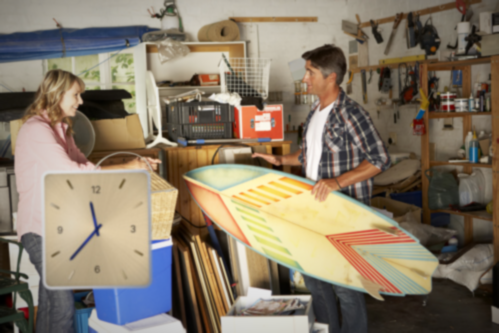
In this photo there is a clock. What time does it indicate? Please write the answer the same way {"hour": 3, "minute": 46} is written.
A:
{"hour": 11, "minute": 37}
